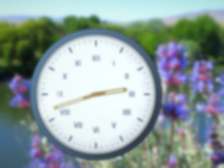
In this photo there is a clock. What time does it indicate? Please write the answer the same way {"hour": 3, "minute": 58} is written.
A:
{"hour": 2, "minute": 42}
